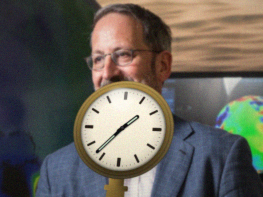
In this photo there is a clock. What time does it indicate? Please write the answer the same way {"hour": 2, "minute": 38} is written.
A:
{"hour": 1, "minute": 37}
